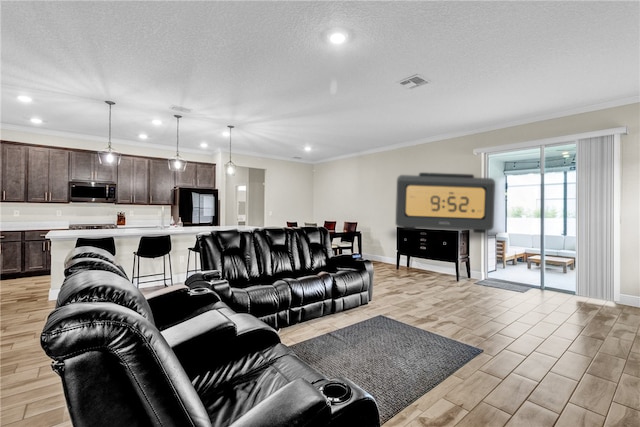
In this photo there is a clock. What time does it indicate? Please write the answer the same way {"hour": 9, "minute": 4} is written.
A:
{"hour": 9, "minute": 52}
